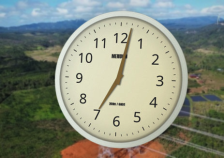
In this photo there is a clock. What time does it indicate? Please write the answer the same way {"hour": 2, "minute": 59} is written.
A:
{"hour": 7, "minute": 2}
